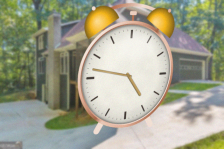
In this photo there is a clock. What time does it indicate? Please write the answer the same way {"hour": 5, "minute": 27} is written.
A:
{"hour": 4, "minute": 47}
